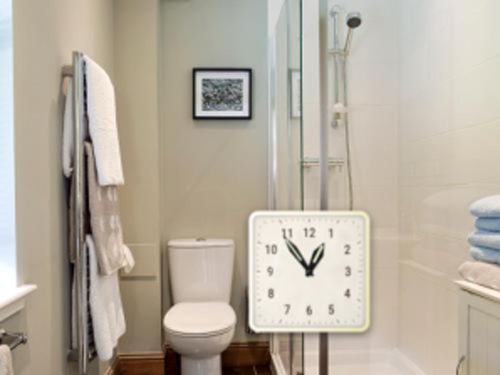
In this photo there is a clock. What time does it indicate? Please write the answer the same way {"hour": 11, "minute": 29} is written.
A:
{"hour": 12, "minute": 54}
